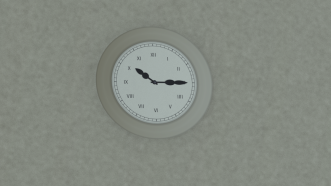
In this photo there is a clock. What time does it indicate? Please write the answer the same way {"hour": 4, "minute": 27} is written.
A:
{"hour": 10, "minute": 15}
